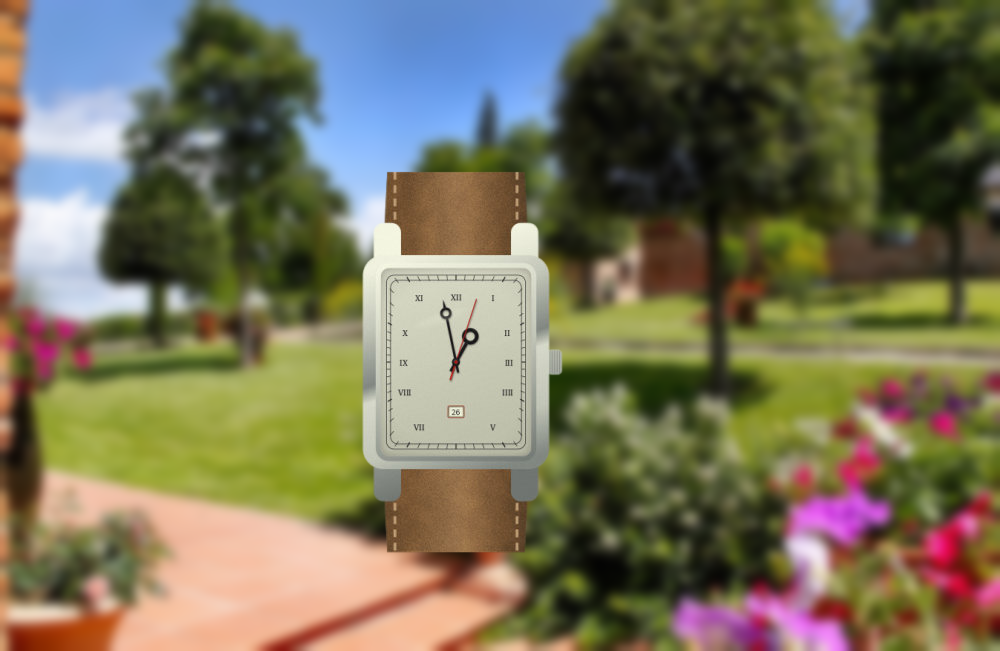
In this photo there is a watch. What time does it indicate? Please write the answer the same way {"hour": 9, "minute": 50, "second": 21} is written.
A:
{"hour": 12, "minute": 58, "second": 3}
